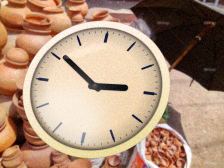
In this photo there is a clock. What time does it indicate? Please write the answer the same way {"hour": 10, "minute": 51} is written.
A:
{"hour": 2, "minute": 51}
